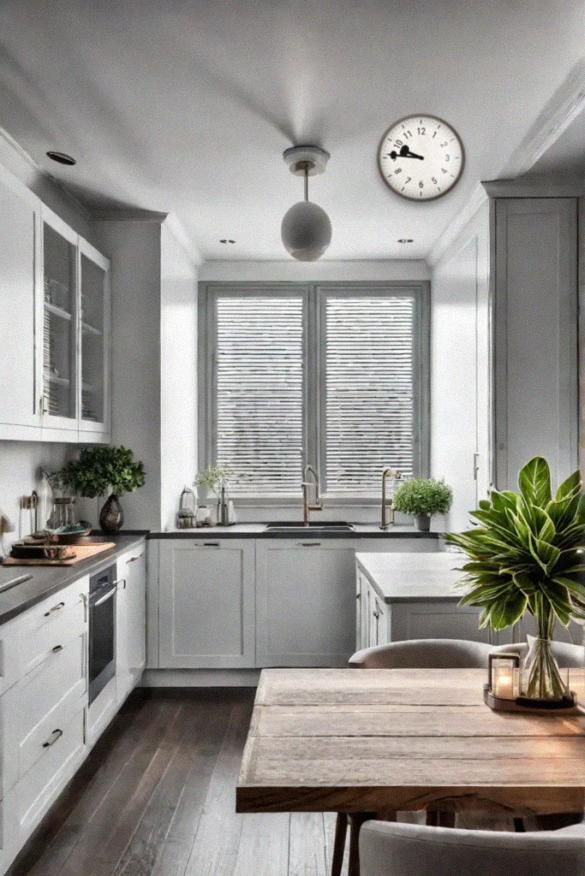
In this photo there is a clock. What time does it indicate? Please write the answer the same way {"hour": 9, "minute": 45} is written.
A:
{"hour": 9, "minute": 46}
